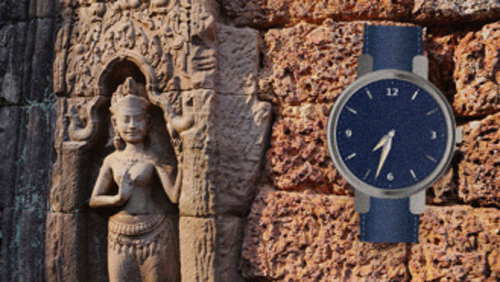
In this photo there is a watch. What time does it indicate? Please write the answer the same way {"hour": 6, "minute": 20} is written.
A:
{"hour": 7, "minute": 33}
